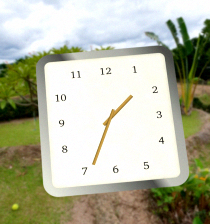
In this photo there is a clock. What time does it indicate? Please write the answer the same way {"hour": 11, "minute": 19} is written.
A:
{"hour": 1, "minute": 34}
